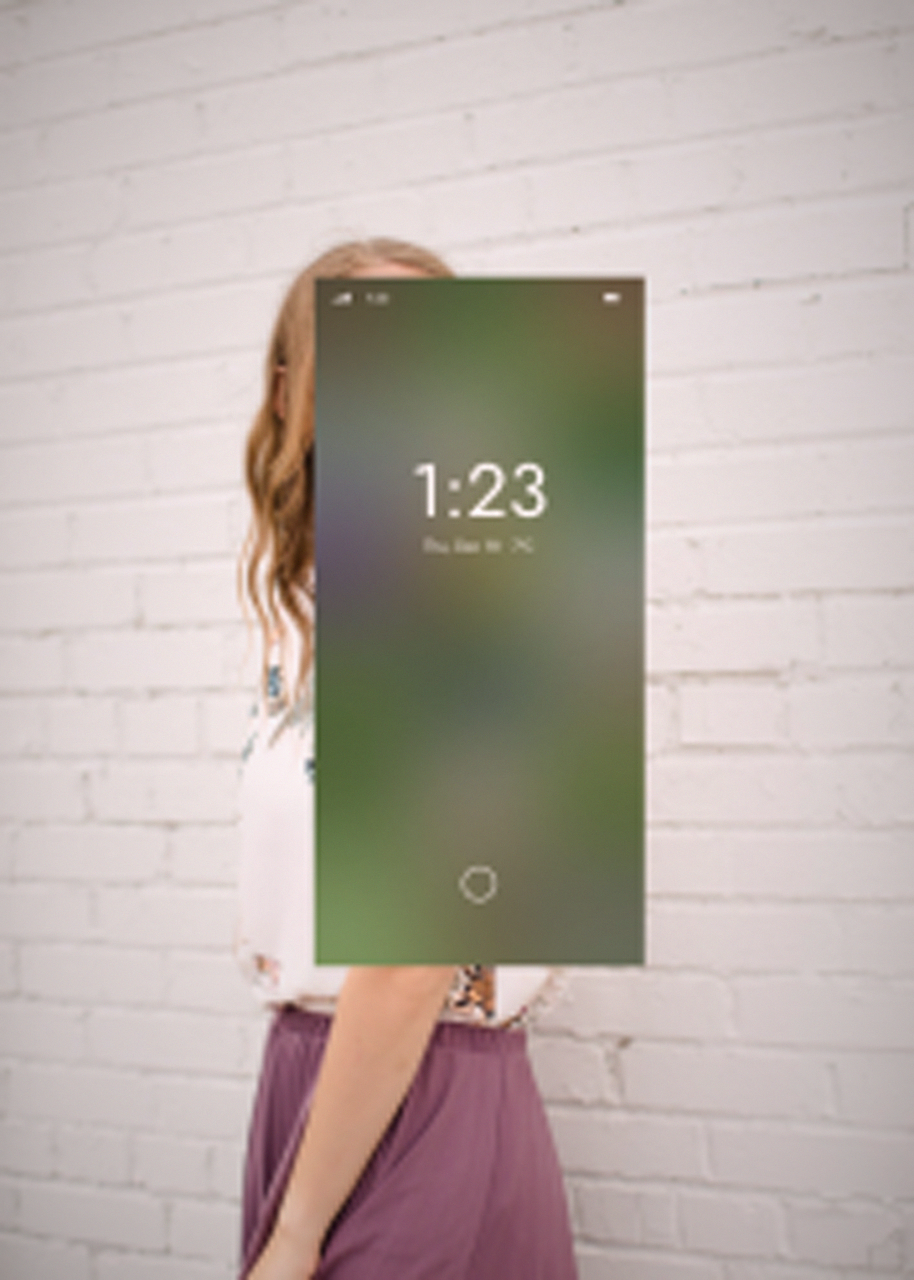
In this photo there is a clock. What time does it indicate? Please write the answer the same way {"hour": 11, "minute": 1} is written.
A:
{"hour": 1, "minute": 23}
